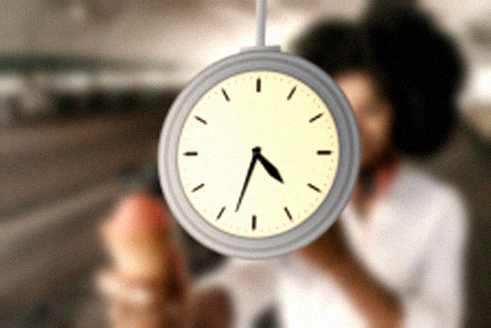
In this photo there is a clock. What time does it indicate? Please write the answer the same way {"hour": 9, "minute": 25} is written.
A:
{"hour": 4, "minute": 33}
